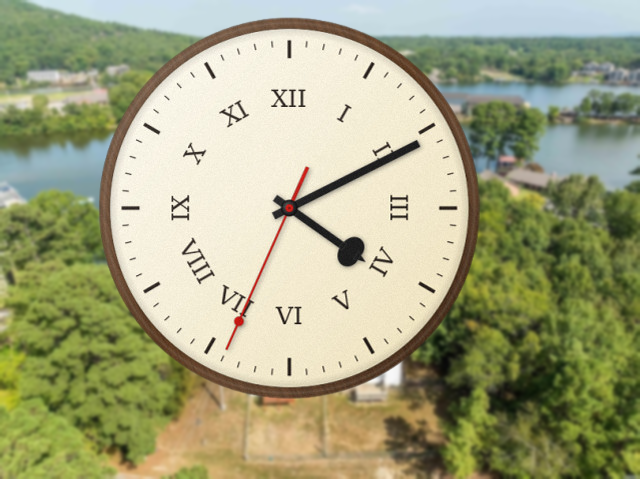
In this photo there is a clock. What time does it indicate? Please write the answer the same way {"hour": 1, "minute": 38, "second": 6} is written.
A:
{"hour": 4, "minute": 10, "second": 34}
